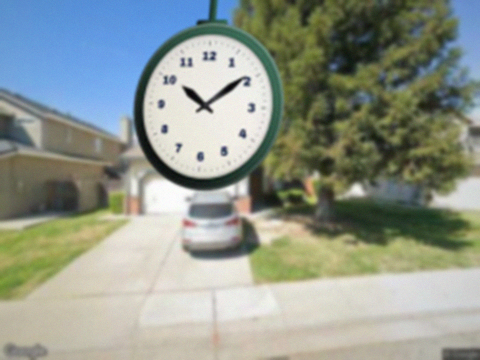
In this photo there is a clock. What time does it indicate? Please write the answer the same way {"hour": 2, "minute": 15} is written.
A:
{"hour": 10, "minute": 9}
